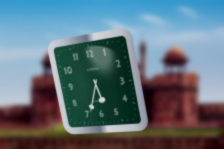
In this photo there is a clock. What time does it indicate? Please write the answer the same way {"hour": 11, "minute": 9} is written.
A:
{"hour": 5, "minute": 34}
